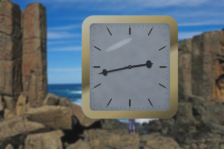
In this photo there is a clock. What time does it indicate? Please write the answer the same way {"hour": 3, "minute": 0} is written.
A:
{"hour": 2, "minute": 43}
